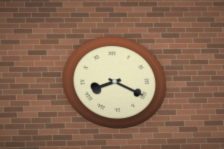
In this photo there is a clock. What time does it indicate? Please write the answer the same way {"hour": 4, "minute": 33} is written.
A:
{"hour": 8, "minute": 20}
